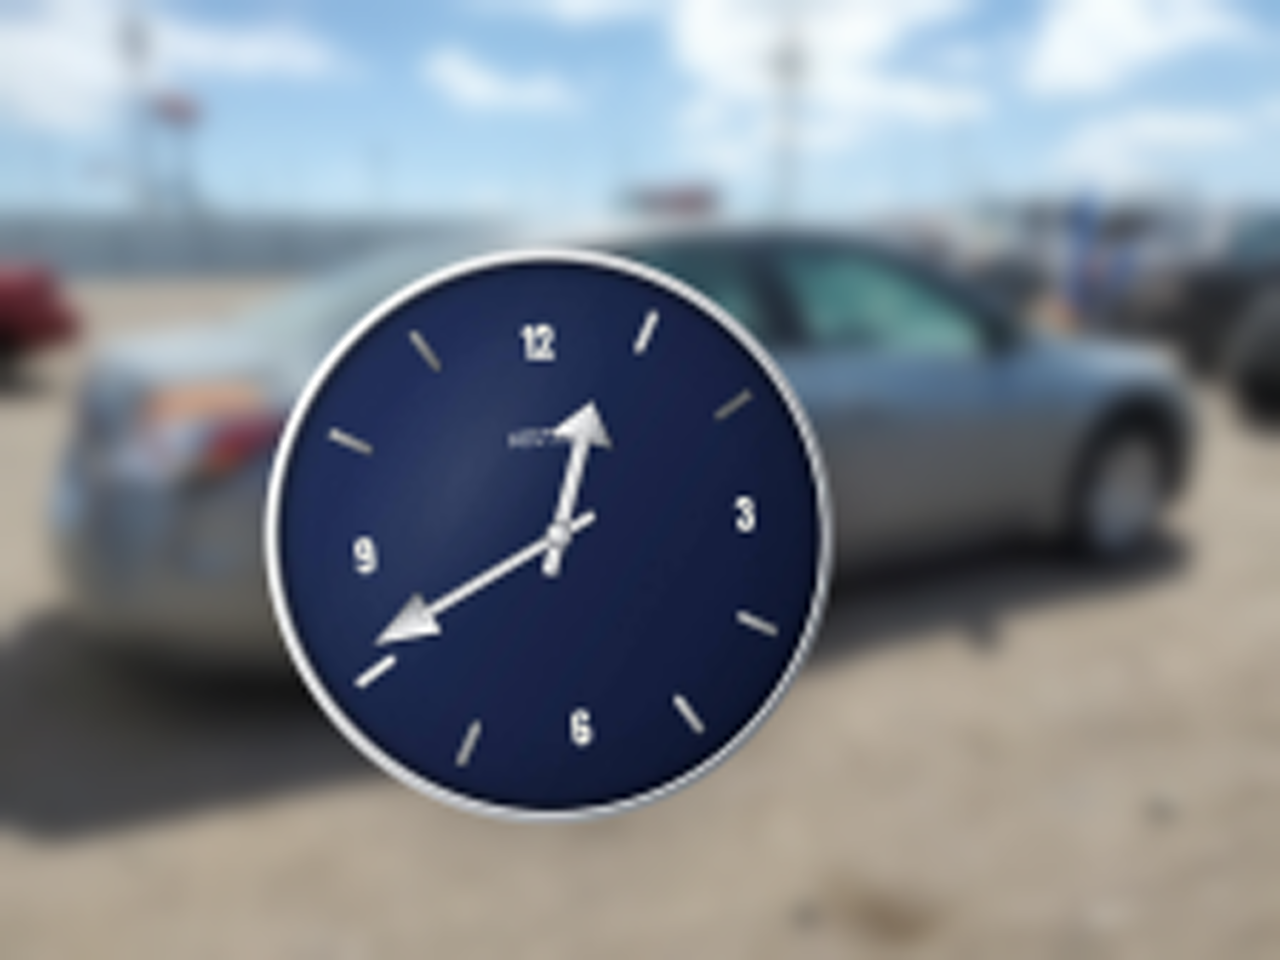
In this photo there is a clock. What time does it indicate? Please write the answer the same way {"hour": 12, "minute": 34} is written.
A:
{"hour": 12, "minute": 41}
